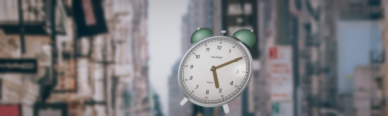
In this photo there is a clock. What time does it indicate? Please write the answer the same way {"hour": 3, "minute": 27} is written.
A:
{"hour": 5, "minute": 10}
